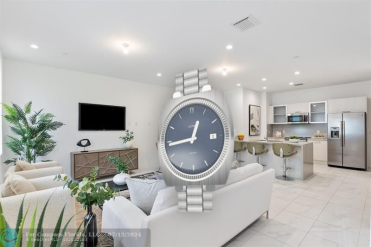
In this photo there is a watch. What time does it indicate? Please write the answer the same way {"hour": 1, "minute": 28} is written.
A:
{"hour": 12, "minute": 44}
